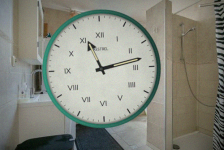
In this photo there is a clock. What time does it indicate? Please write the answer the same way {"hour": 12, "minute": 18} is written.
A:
{"hour": 11, "minute": 13}
